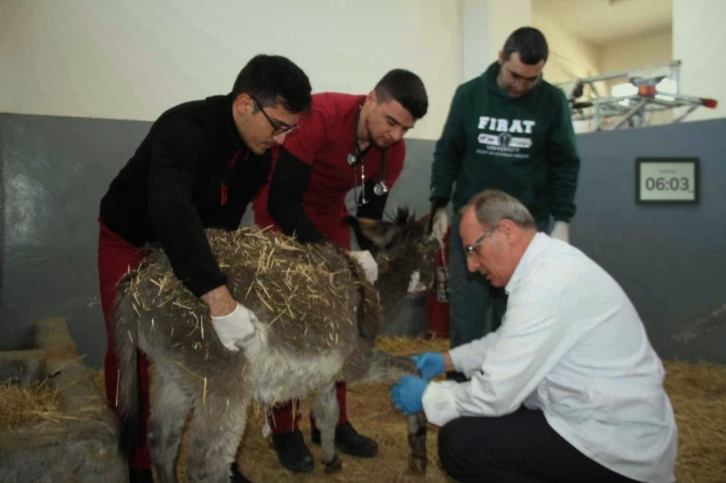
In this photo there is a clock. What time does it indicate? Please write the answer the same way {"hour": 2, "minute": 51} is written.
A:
{"hour": 6, "minute": 3}
